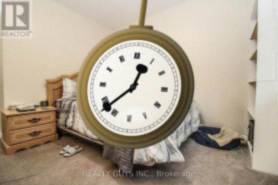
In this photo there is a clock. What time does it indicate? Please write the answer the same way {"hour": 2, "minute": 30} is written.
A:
{"hour": 12, "minute": 38}
